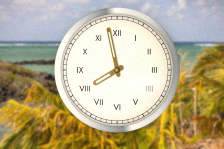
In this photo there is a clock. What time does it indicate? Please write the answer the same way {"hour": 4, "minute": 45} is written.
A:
{"hour": 7, "minute": 58}
